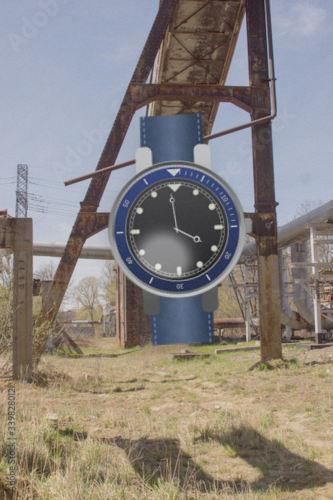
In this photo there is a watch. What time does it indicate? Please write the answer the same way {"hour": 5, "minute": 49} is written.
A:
{"hour": 3, "minute": 59}
